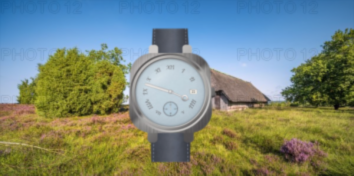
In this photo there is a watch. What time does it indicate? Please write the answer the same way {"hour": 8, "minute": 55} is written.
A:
{"hour": 3, "minute": 48}
